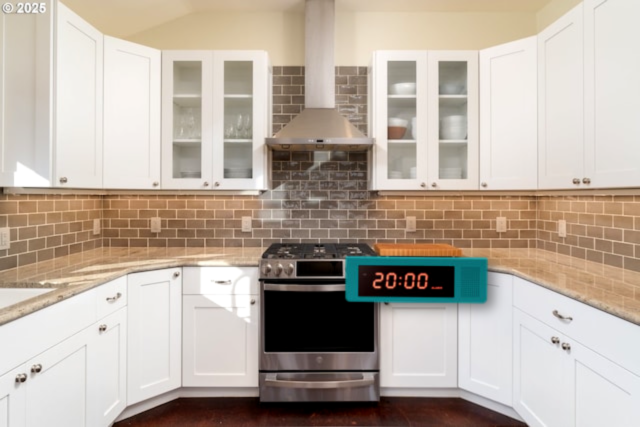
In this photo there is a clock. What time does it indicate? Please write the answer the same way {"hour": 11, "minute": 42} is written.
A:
{"hour": 20, "minute": 0}
